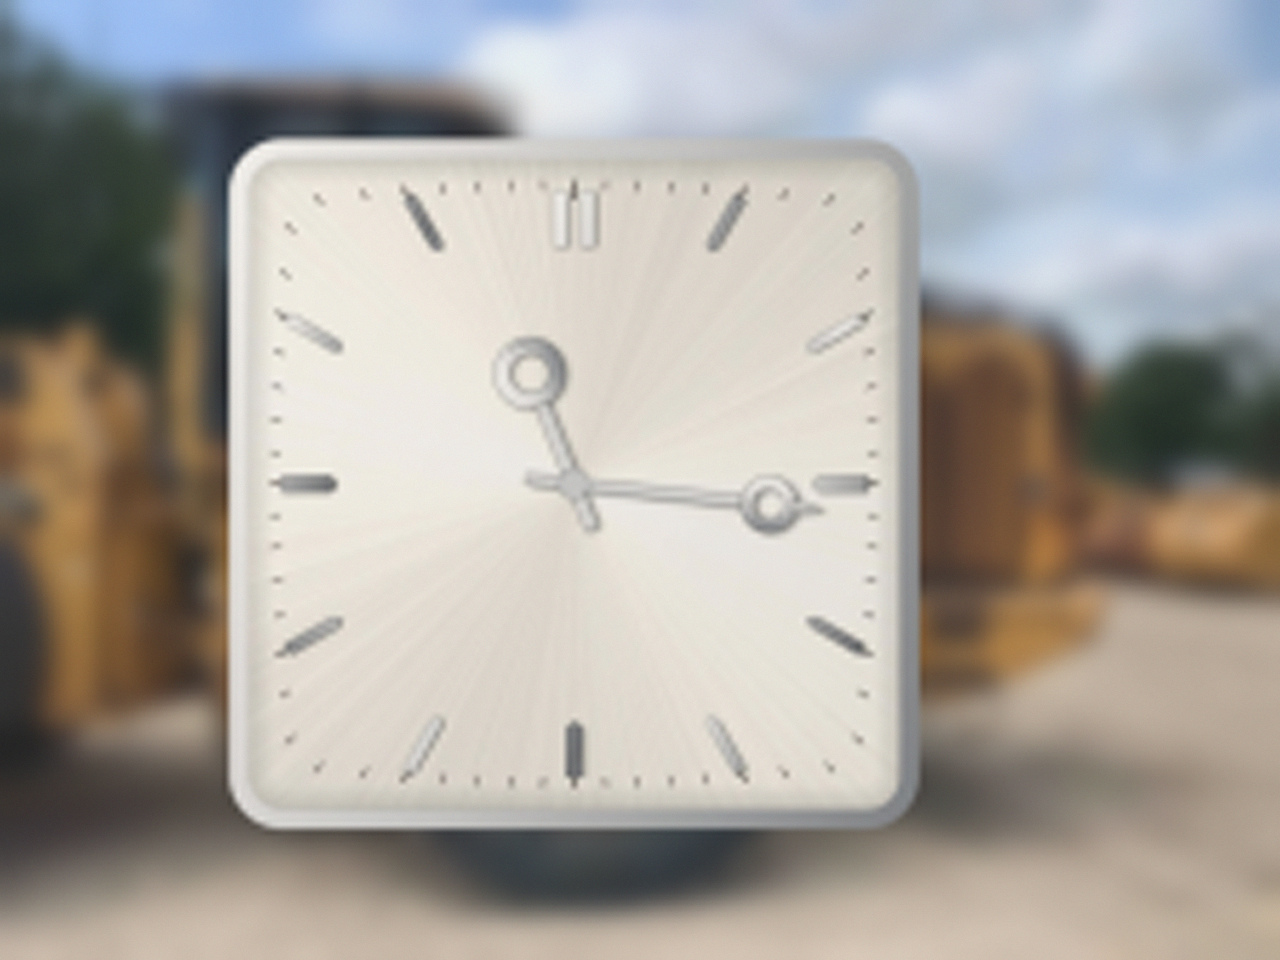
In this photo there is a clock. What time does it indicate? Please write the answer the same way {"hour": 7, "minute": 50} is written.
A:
{"hour": 11, "minute": 16}
